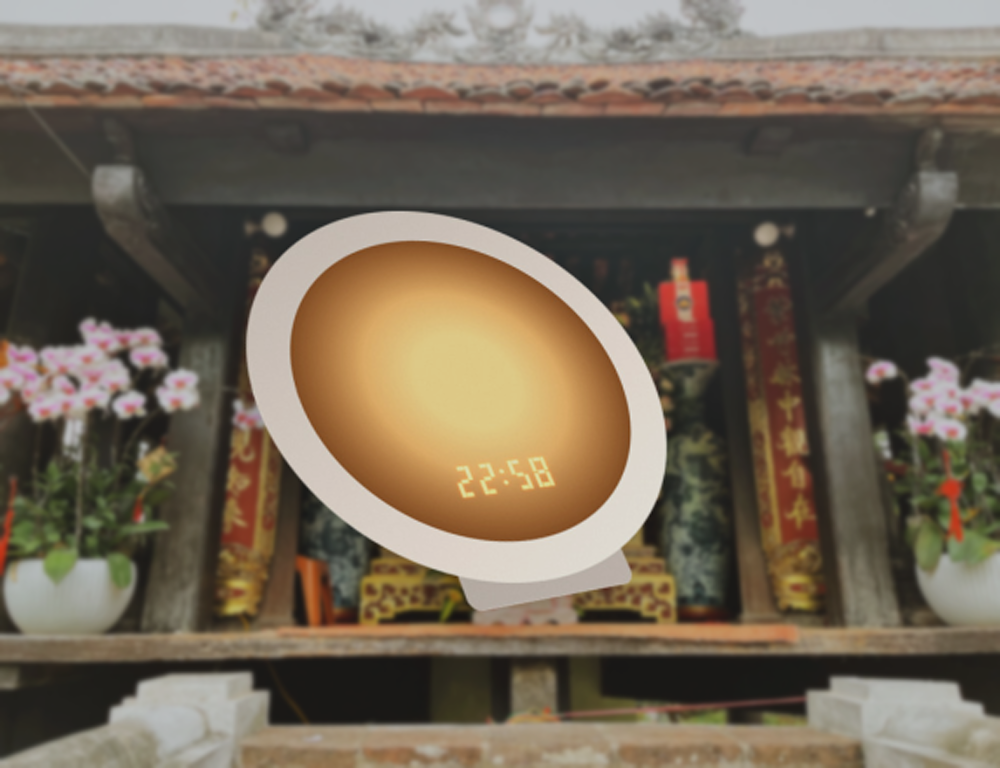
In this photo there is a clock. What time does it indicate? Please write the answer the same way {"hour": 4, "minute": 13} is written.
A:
{"hour": 22, "minute": 58}
